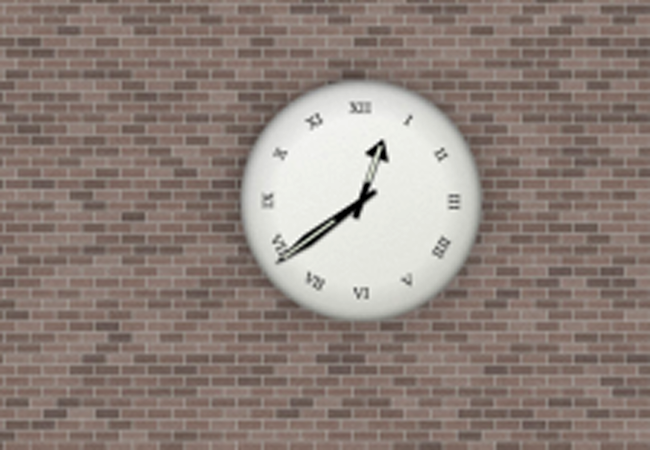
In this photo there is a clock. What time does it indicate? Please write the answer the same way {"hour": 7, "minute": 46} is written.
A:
{"hour": 12, "minute": 39}
